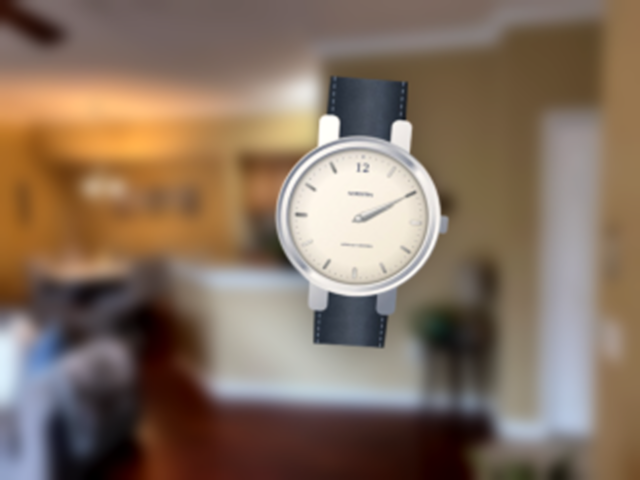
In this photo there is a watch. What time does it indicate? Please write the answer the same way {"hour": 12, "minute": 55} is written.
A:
{"hour": 2, "minute": 10}
